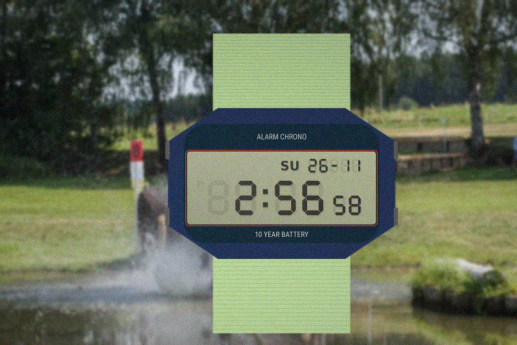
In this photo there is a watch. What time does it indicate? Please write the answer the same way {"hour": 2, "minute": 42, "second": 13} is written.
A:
{"hour": 2, "minute": 56, "second": 58}
